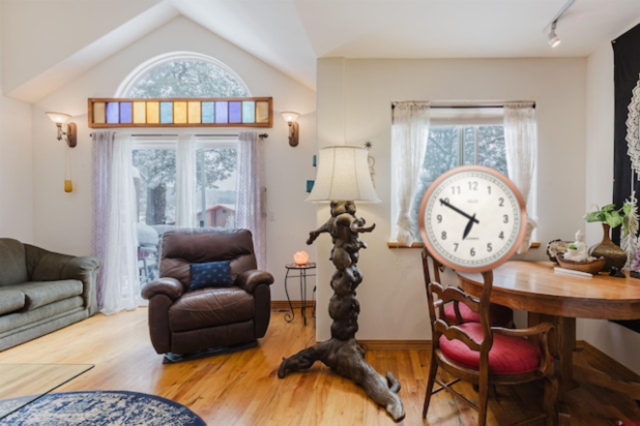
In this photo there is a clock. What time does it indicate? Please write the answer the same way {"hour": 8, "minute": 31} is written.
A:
{"hour": 6, "minute": 50}
